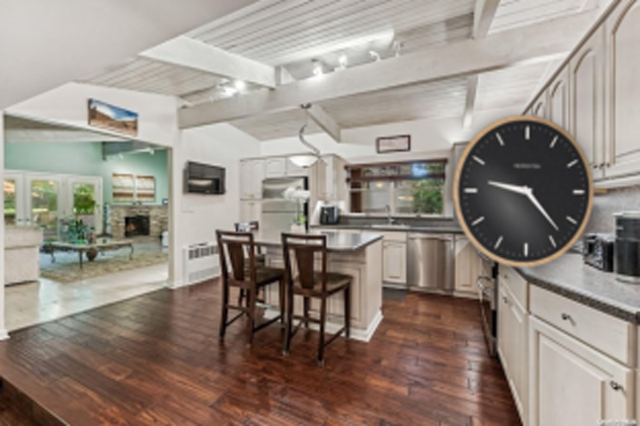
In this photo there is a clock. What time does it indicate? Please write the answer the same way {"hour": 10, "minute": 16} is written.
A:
{"hour": 9, "minute": 23}
